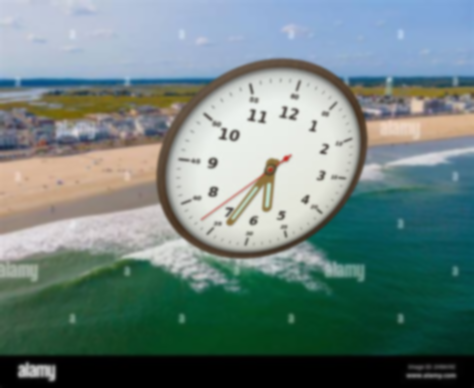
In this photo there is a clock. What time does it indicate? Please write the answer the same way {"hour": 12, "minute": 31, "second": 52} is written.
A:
{"hour": 5, "minute": 33, "second": 37}
